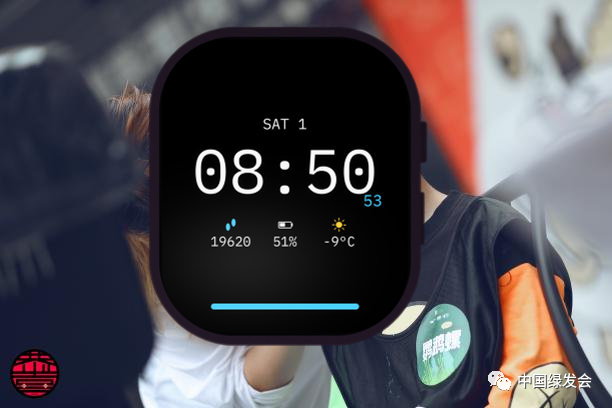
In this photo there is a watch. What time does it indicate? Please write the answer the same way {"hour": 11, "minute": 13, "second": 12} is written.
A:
{"hour": 8, "minute": 50, "second": 53}
